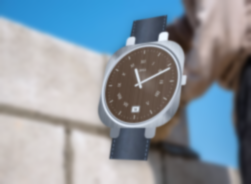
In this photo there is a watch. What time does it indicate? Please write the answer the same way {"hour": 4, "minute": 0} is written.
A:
{"hour": 11, "minute": 11}
